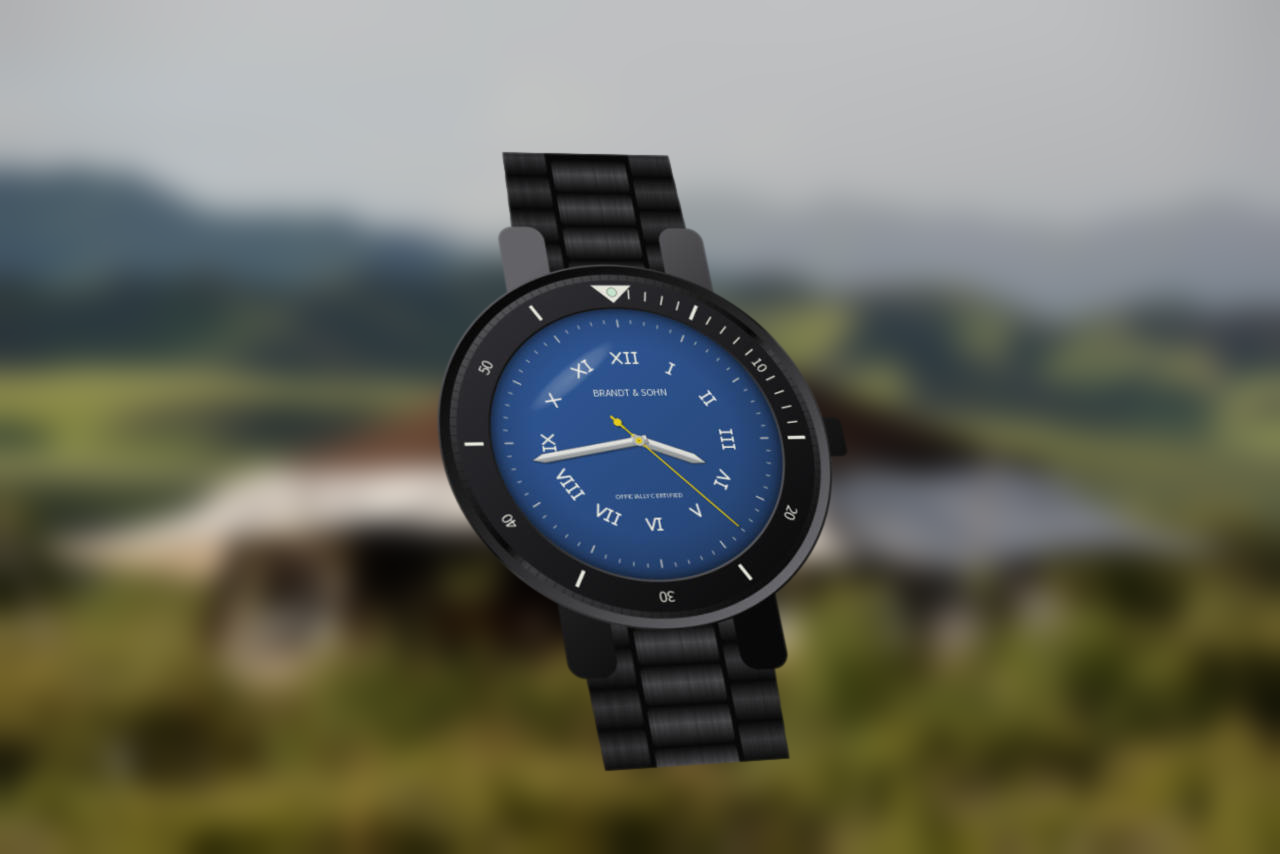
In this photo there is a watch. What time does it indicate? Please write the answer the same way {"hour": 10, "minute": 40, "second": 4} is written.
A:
{"hour": 3, "minute": 43, "second": 23}
